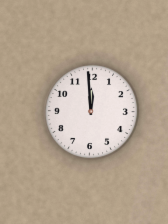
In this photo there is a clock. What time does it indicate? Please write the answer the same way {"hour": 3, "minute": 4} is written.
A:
{"hour": 11, "minute": 59}
